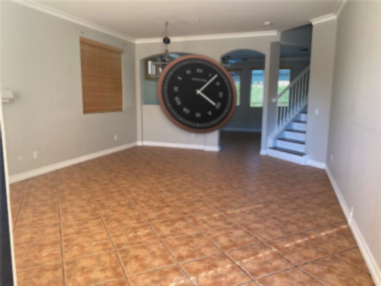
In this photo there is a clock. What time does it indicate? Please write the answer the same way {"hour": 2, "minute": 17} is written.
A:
{"hour": 4, "minute": 7}
